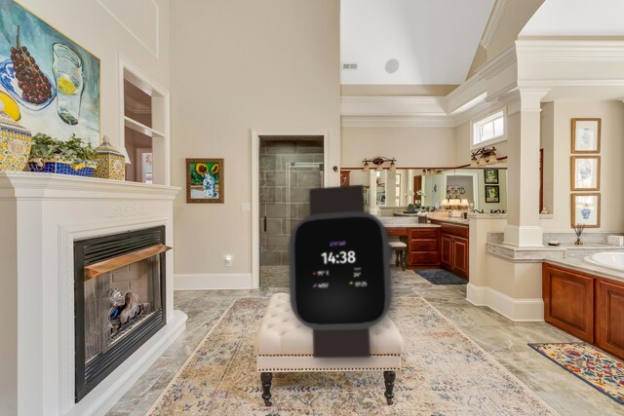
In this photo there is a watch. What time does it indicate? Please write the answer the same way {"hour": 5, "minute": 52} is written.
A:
{"hour": 14, "minute": 38}
